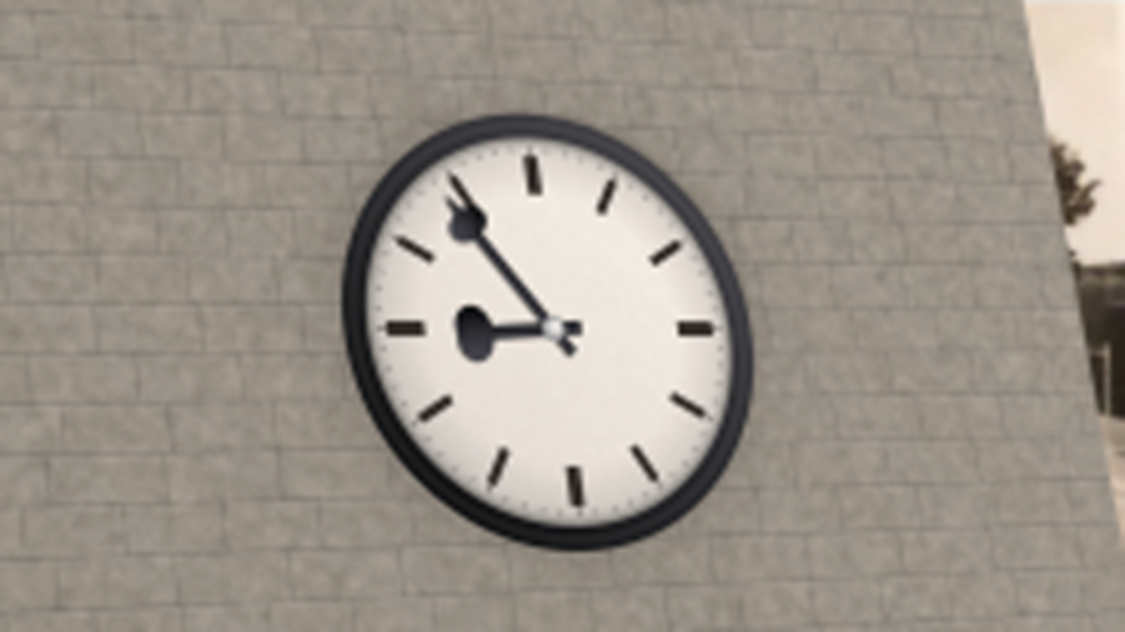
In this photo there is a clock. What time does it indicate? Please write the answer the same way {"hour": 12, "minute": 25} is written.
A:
{"hour": 8, "minute": 54}
